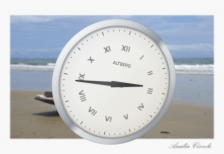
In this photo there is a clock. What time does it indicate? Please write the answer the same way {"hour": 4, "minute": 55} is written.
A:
{"hour": 2, "minute": 44}
